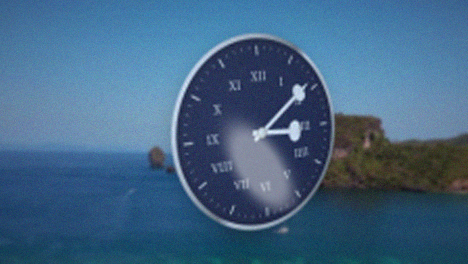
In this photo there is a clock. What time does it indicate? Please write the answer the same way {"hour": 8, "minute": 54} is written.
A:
{"hour": 3, "minute": 9}
